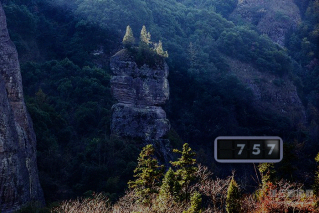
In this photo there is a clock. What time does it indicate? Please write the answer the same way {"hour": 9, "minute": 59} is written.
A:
{"hour": 7, "minute": 57}
